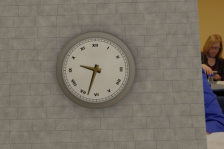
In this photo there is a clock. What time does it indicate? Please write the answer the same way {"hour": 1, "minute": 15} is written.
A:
{"hour": 9, "minute": 33}
